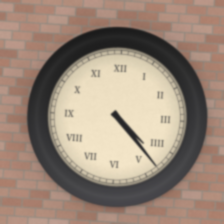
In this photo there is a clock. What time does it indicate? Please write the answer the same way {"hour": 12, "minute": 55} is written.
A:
{"hour": 4, "minute": 23}
